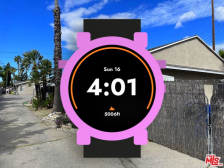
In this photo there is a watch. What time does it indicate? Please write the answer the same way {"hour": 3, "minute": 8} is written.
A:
{"hour": 4, "minute": 1}
